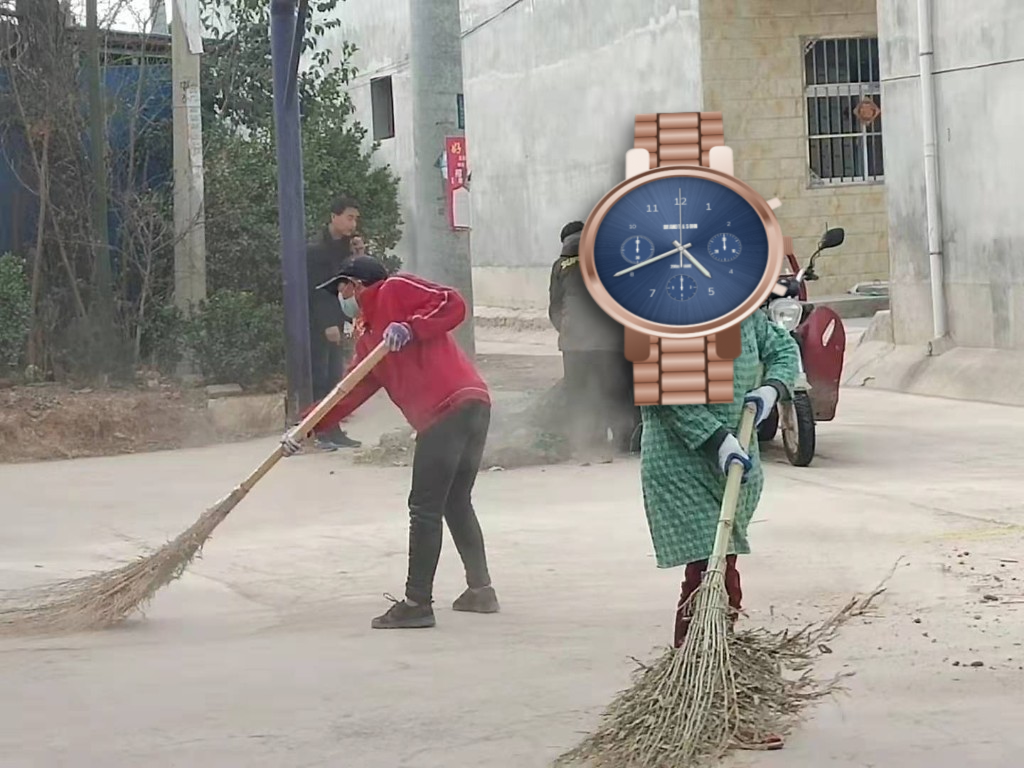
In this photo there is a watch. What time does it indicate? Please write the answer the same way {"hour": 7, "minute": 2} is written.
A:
{"hour": 4, "minute": 41}
